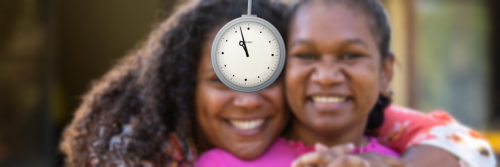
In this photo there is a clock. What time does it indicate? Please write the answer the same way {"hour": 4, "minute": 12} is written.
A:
{"hour": 10, "minute": 57}
